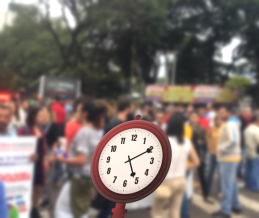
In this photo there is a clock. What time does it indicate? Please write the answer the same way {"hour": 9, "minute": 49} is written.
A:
{"hour": 5, "minute": 10}
